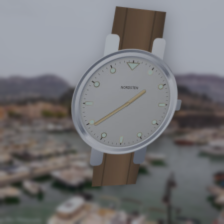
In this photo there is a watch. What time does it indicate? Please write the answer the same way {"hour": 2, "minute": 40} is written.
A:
{"hour": 1, "minute": 39}
